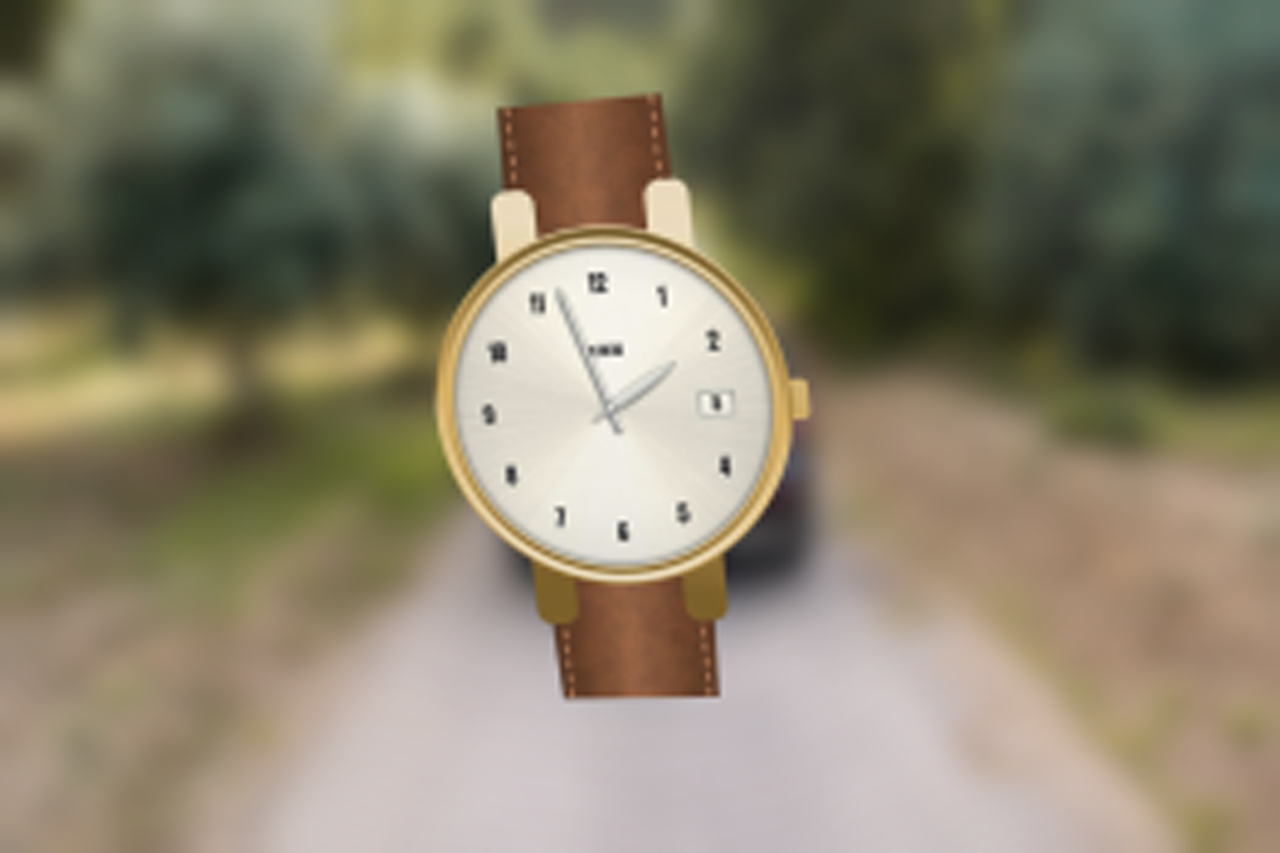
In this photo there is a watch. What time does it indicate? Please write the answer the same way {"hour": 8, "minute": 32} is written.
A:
{"hour": 1, "minute": 57}
